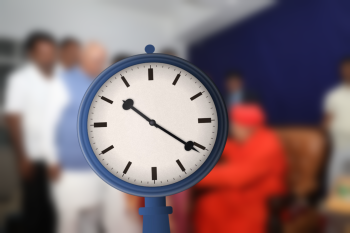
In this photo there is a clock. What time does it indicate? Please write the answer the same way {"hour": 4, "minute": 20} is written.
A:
{"hour": 10, "minute": 21}
